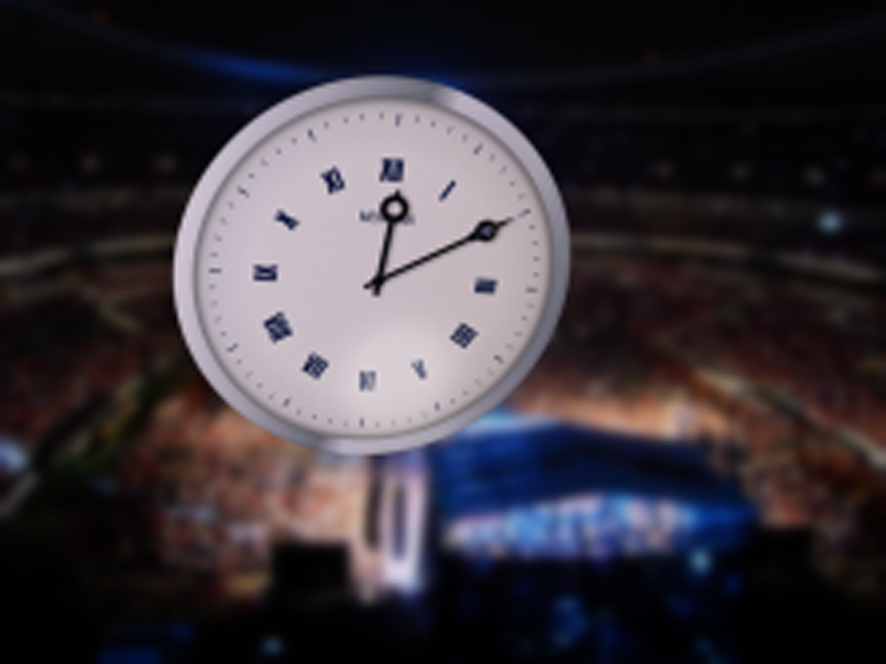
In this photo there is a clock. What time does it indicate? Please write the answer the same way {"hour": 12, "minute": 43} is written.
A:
{"hour": 12, "minute": 10}
